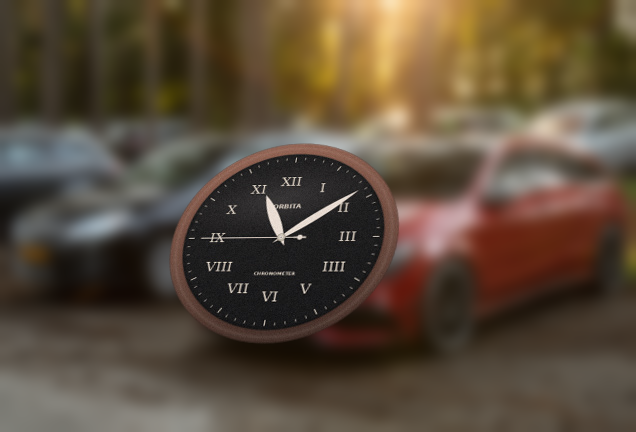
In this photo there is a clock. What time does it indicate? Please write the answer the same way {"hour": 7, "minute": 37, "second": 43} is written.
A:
{"hour": 11, "minute": 8, "second": 45}
